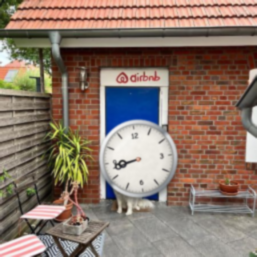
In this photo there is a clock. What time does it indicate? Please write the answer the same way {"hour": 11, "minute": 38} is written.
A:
{"hour": 8, "minute": 43}
